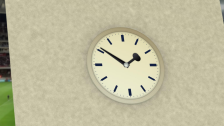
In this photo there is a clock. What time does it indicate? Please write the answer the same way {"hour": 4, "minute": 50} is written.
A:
{"hour": 1, "minute": 51}
